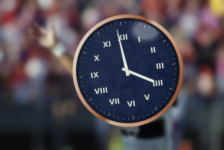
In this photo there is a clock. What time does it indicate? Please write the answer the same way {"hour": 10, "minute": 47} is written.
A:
{"hour": 3, "minute": 59}
